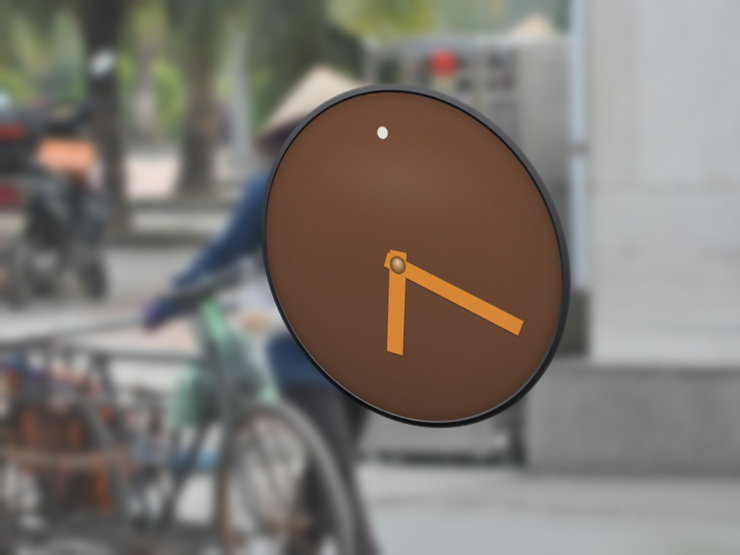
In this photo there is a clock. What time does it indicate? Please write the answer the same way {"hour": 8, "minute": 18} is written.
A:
{"hour": 6, "minute": 19}
